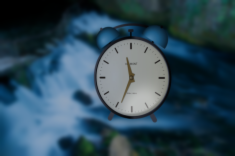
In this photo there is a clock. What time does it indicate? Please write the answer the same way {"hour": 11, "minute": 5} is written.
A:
{"hour": 11, "minute": 34}
